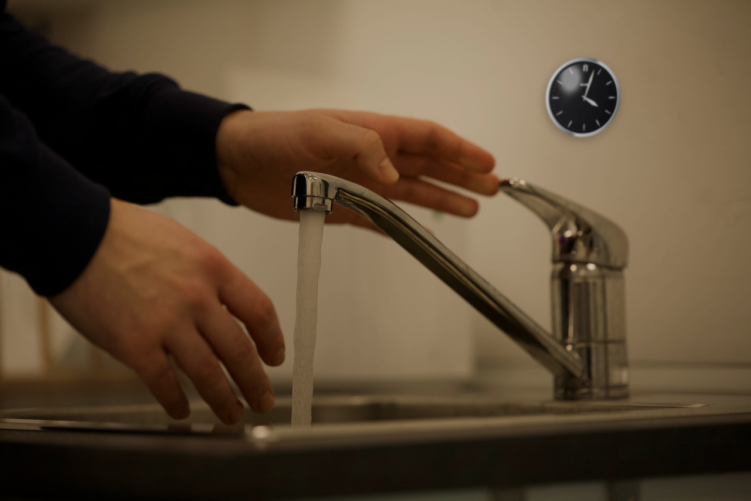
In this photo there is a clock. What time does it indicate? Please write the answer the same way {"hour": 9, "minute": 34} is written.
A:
{"hour": 4, "minute": 3}
